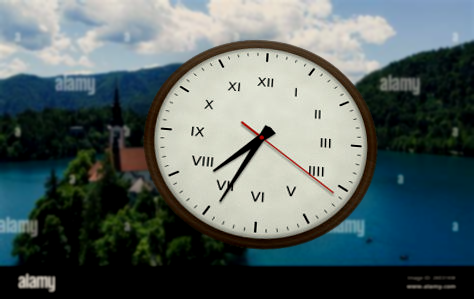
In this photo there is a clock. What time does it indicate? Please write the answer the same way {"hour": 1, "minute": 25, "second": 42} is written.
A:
{"hour": 7, "minute": 34, "second": 21}
